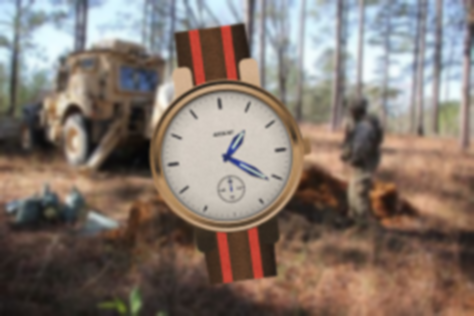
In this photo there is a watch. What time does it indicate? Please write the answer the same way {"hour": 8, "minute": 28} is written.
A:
{"hour": 1, "minute": 21}
